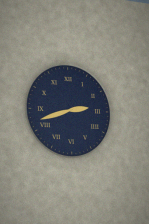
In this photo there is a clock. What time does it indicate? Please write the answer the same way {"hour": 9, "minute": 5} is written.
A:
{"hour": 2, "minute": 42}
